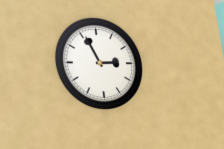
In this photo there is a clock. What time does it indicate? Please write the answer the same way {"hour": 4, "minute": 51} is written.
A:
{"hour": 2, "minute": 56}
